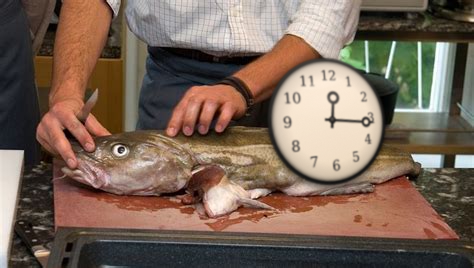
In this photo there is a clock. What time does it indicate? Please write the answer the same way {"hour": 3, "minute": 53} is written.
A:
{"hour": 12, "minute": 16}
